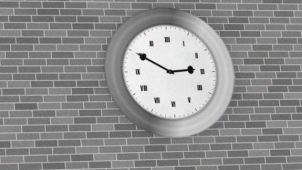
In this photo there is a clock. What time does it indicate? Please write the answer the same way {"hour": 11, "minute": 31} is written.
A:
{"hour": 2, "minute": 50}
